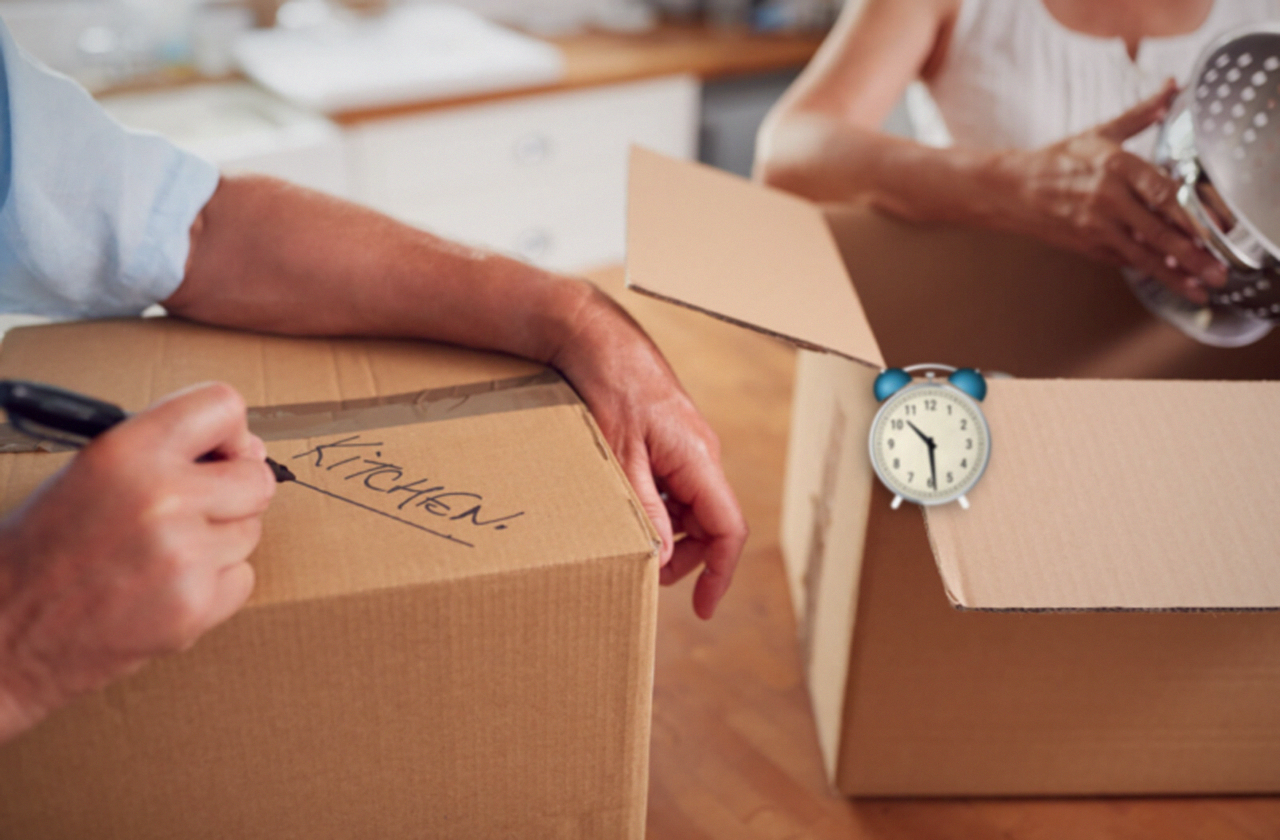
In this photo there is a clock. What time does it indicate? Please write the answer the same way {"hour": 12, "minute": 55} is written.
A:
{"hour": 10, "minute": 29}
